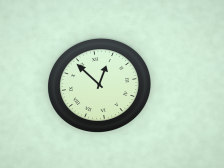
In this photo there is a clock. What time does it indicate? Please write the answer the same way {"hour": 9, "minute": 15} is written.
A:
{"hour": 12, "minute": 54}
